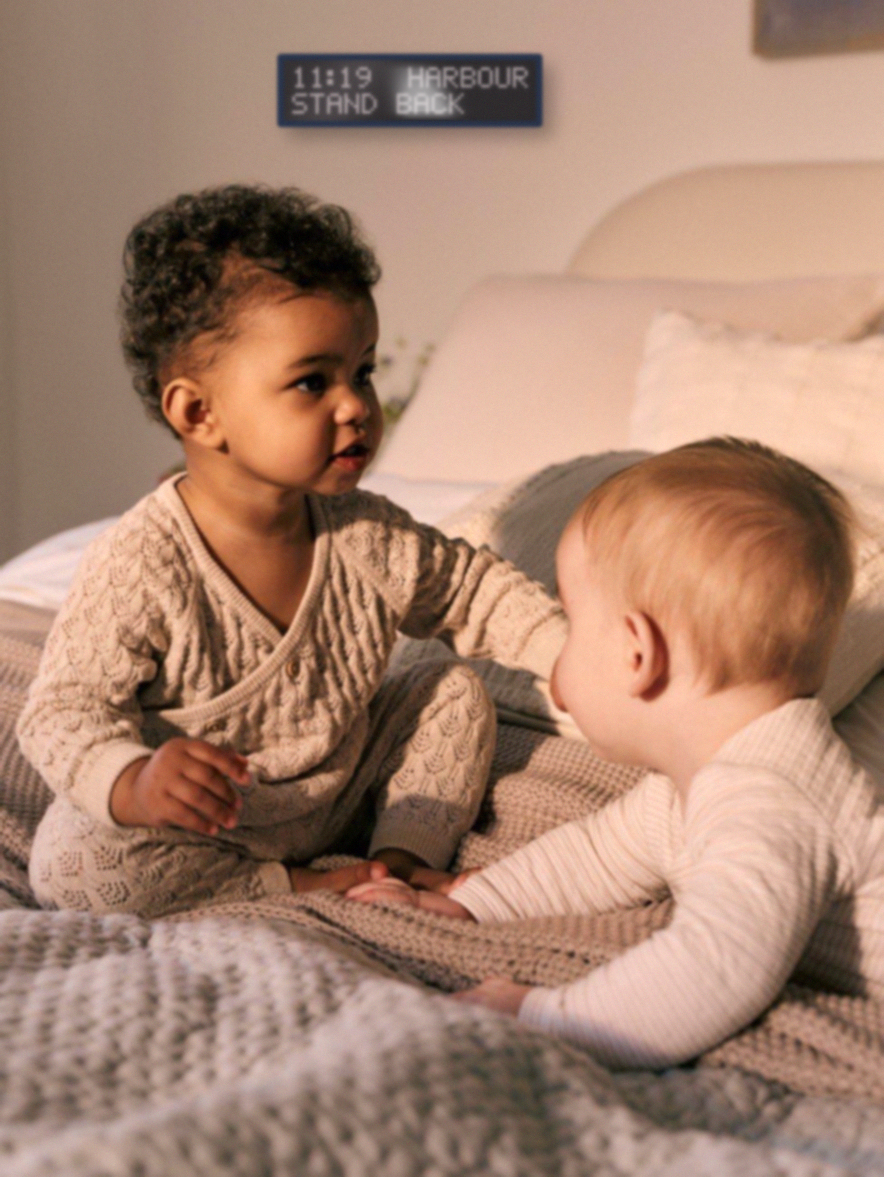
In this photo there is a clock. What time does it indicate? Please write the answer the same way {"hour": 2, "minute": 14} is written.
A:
{"hour": 11, "minute": 19}
